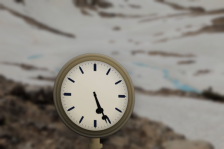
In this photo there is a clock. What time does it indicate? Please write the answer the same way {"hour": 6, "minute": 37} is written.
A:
{"hour": 5, "minute": 26}
